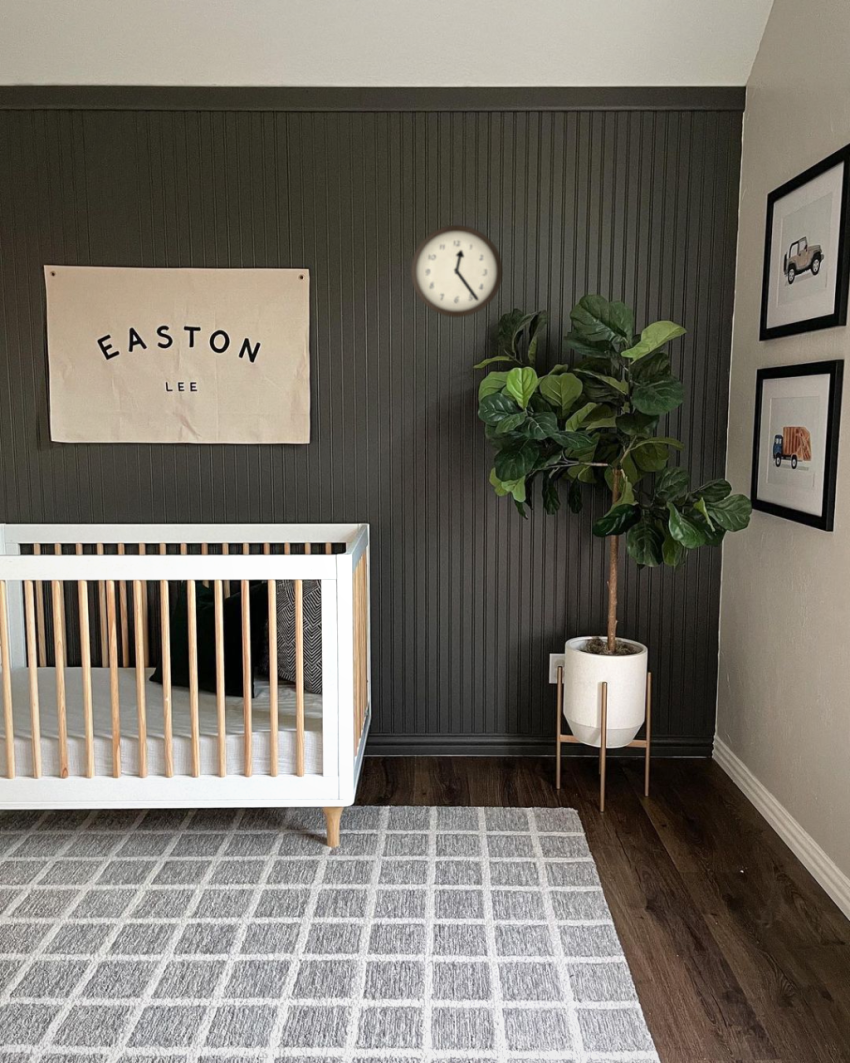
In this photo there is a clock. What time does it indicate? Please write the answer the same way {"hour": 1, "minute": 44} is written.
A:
{"hour": 12, "minute": 24}
